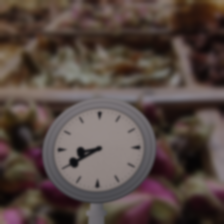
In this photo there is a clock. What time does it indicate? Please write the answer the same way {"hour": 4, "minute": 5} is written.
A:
{"hour": 8, "minute": 40}
